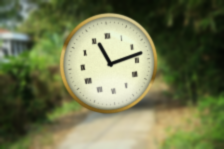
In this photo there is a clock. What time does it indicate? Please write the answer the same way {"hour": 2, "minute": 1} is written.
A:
{"hour": 11, "minute": 13}
